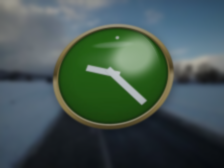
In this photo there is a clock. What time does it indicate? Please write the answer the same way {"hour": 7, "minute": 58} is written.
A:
{"hour": 9, "minute": 22}
